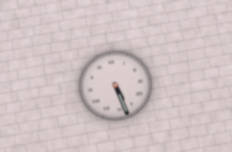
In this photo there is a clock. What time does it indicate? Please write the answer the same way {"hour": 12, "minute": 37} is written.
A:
{"hour": 5, "minute": 28}
